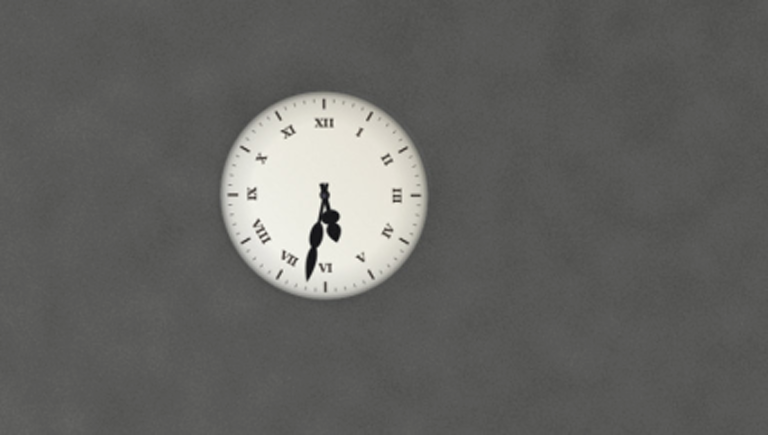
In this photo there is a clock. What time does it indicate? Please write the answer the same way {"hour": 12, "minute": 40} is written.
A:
{"hour": 5, "minute": 32}
